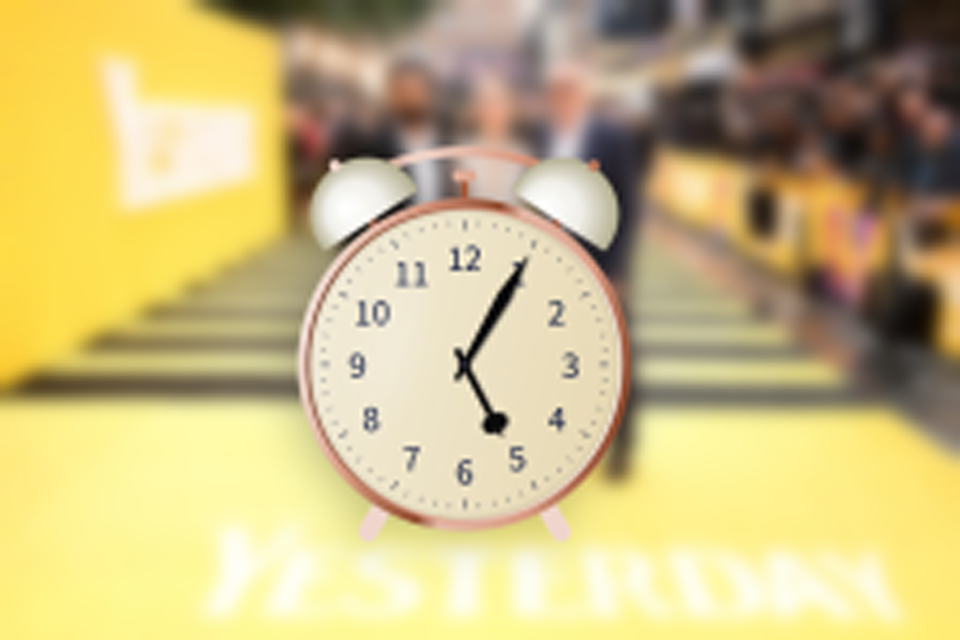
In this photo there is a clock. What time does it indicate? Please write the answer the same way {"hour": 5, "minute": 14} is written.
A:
{"hour": 5, "minute": 5}
